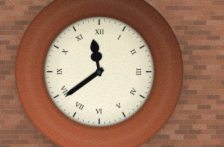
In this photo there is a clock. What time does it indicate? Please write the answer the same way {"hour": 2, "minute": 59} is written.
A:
{"hour": 11, "minute": 39}
